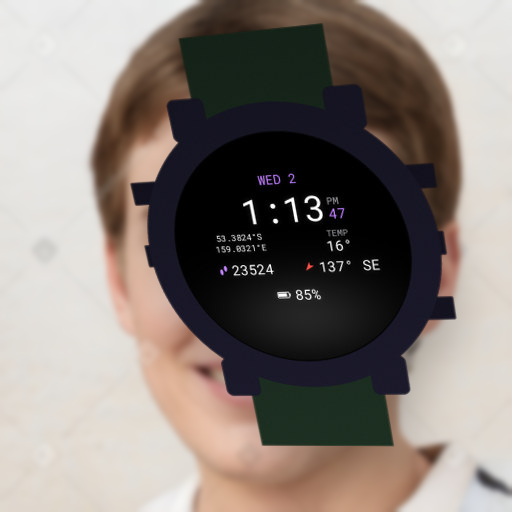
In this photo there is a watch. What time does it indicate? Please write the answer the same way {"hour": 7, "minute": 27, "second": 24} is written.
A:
{"hour": 1, "minute": 13, "second": 47}
